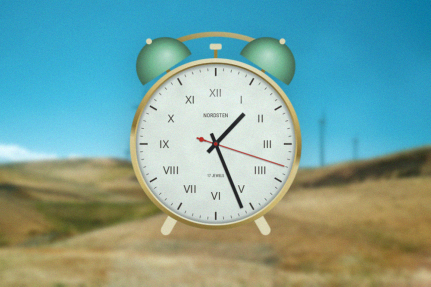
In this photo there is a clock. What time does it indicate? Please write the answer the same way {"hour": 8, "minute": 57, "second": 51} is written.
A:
{"hour": 1, "minute": 26, "second": 18}
